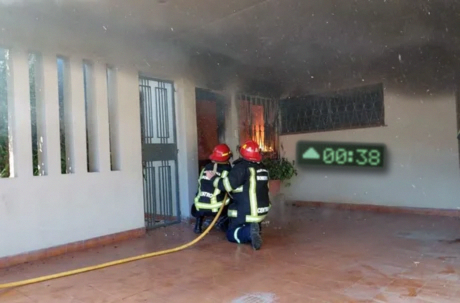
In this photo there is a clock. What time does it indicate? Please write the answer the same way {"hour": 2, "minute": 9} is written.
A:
{"hour": 0, "minute": 38}
